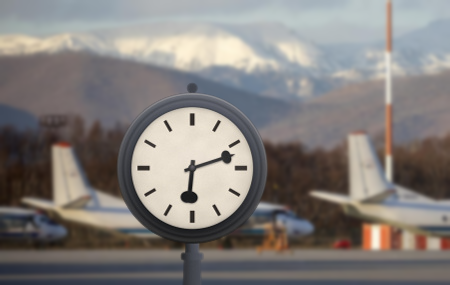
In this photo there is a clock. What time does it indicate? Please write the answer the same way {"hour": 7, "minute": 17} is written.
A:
{"hour": 6, "minute": 12}
